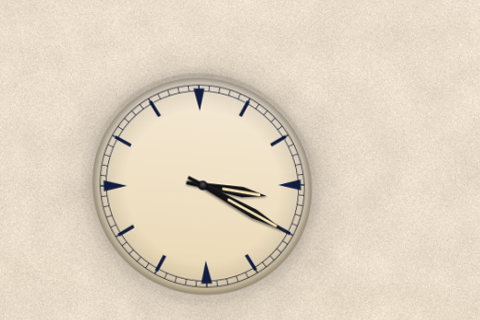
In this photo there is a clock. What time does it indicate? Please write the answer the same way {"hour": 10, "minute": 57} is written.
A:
{"hour": 3, "minute": 20}
